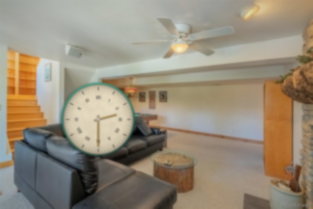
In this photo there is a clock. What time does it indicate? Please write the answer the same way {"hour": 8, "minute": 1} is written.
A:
{"hour": 2, "minute": 30}
